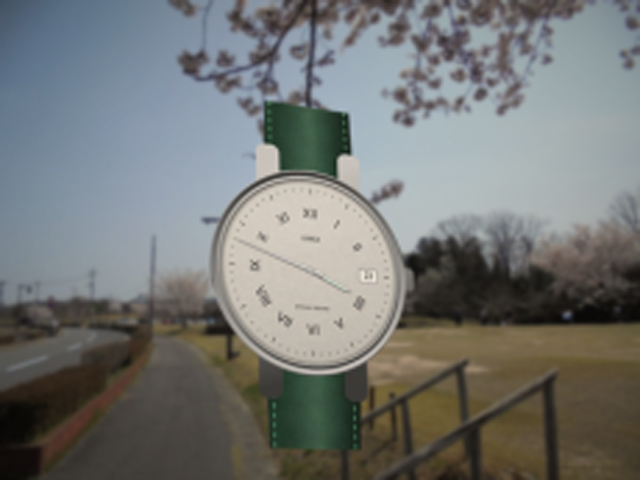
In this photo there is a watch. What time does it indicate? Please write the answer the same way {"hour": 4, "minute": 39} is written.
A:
{"hour": 3, "minute": 48}
